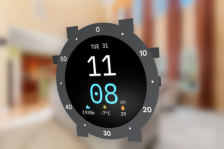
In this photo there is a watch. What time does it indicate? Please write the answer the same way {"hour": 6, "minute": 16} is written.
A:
{"hour": 11, "minute": 8}
